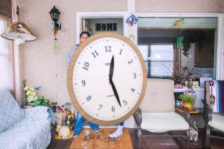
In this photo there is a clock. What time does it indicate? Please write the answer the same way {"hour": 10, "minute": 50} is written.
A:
{"hour": 12, "minute": 27}
